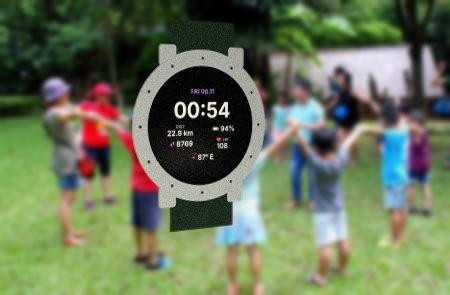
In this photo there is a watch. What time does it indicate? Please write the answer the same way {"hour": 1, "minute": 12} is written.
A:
{"hour": 0, "minute": 54}
